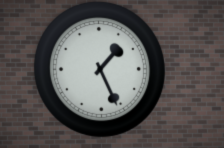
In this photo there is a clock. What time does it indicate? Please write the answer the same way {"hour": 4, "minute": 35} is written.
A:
{"hour": 1, "minute": 26}
